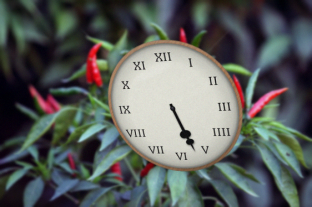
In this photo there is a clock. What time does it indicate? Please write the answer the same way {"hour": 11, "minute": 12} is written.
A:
{"hour": 5, "minute": 27}
